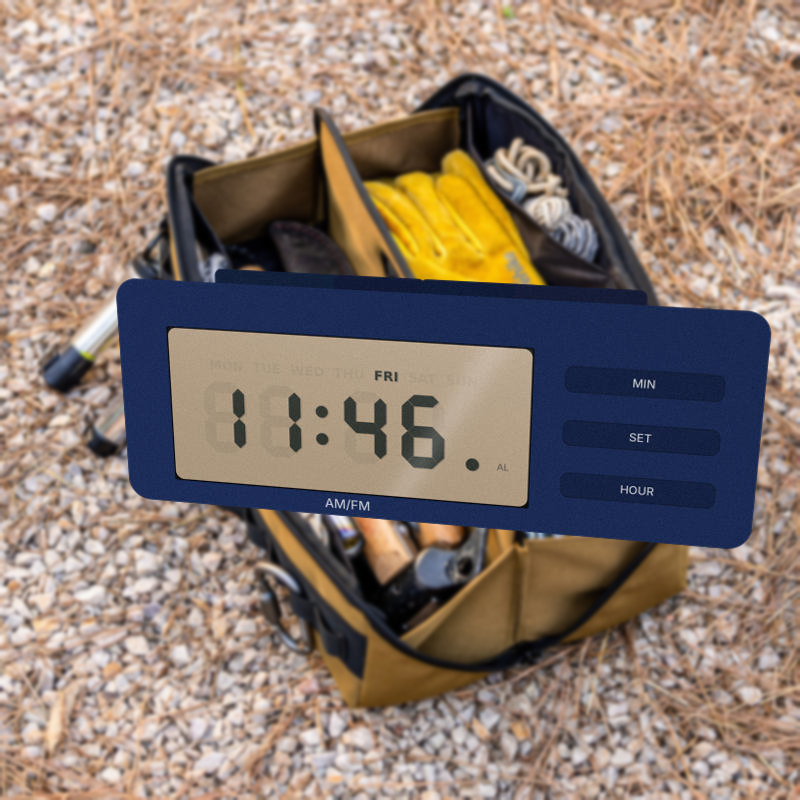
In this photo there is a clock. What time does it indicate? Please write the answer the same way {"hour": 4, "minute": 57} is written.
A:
{"hour": 11, "minute": 46}
